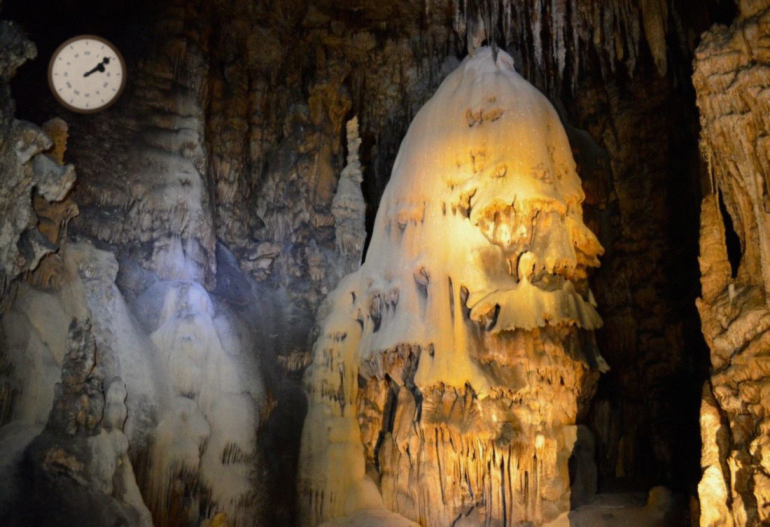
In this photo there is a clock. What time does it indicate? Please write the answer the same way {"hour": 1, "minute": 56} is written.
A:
{"hour": 2, "minute": 9}
